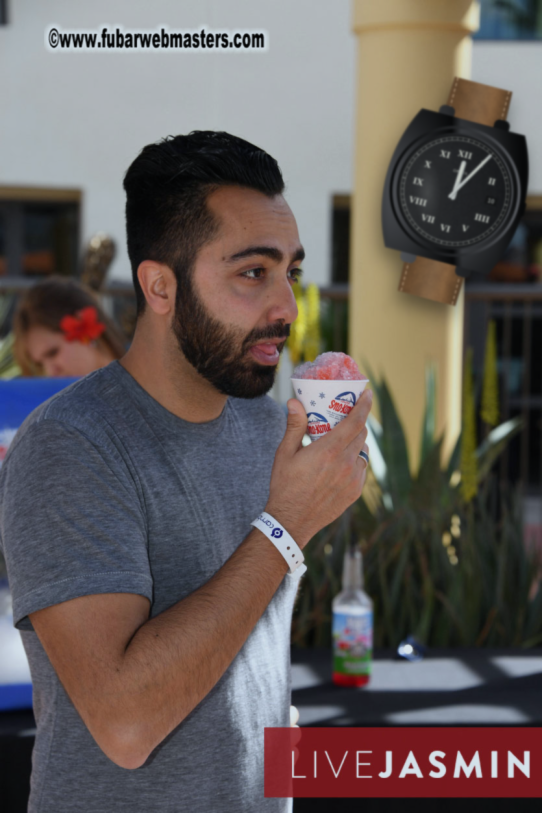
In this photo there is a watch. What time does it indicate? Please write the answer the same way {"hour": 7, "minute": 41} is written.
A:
{"hour": 12, "minute": 5}
